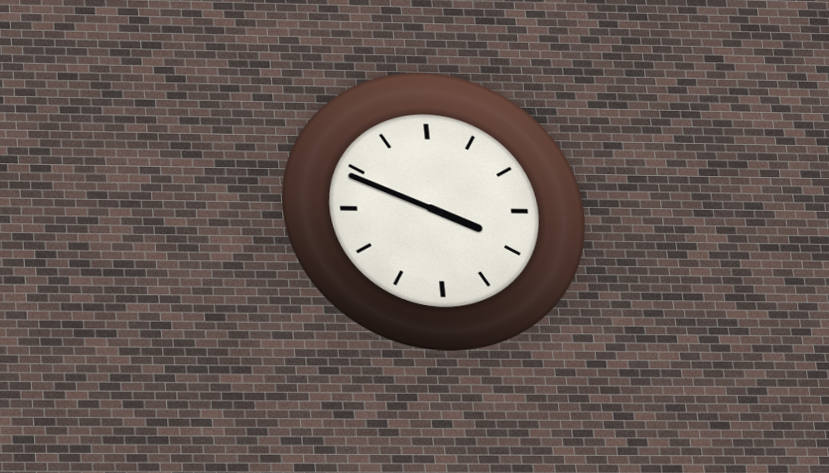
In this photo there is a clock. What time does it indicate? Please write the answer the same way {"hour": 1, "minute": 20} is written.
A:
{"hour": 3, "minute": 49}
